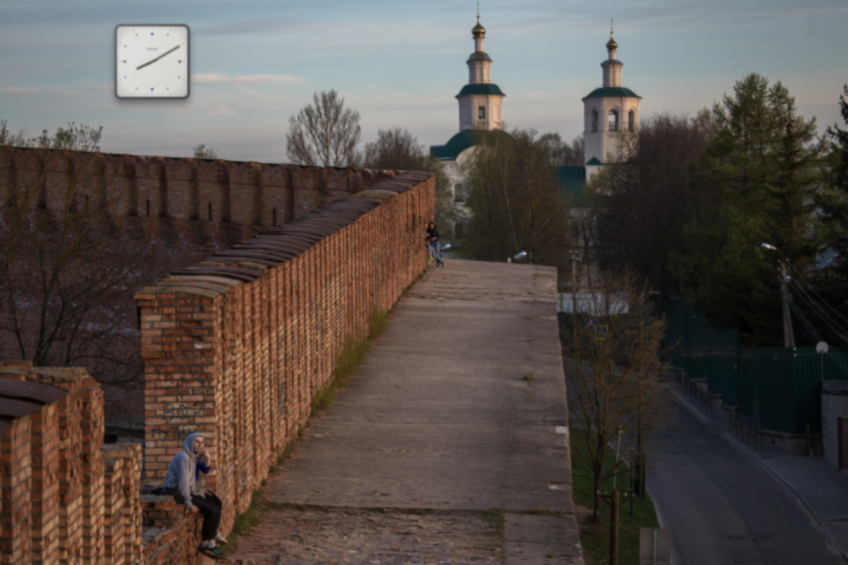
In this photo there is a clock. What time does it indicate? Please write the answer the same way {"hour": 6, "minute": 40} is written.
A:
{"hour": 8, "minute": 10}
